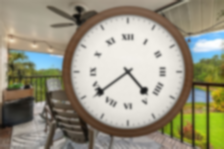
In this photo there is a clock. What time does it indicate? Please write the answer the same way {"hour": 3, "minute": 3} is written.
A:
{"hour": 4, "minute": 39}
